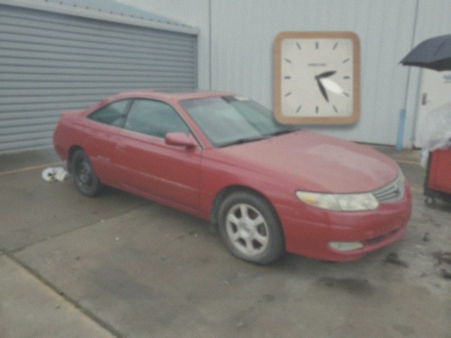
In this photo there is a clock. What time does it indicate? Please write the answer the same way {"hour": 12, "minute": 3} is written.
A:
{"hour": 2, "minute": 26}
